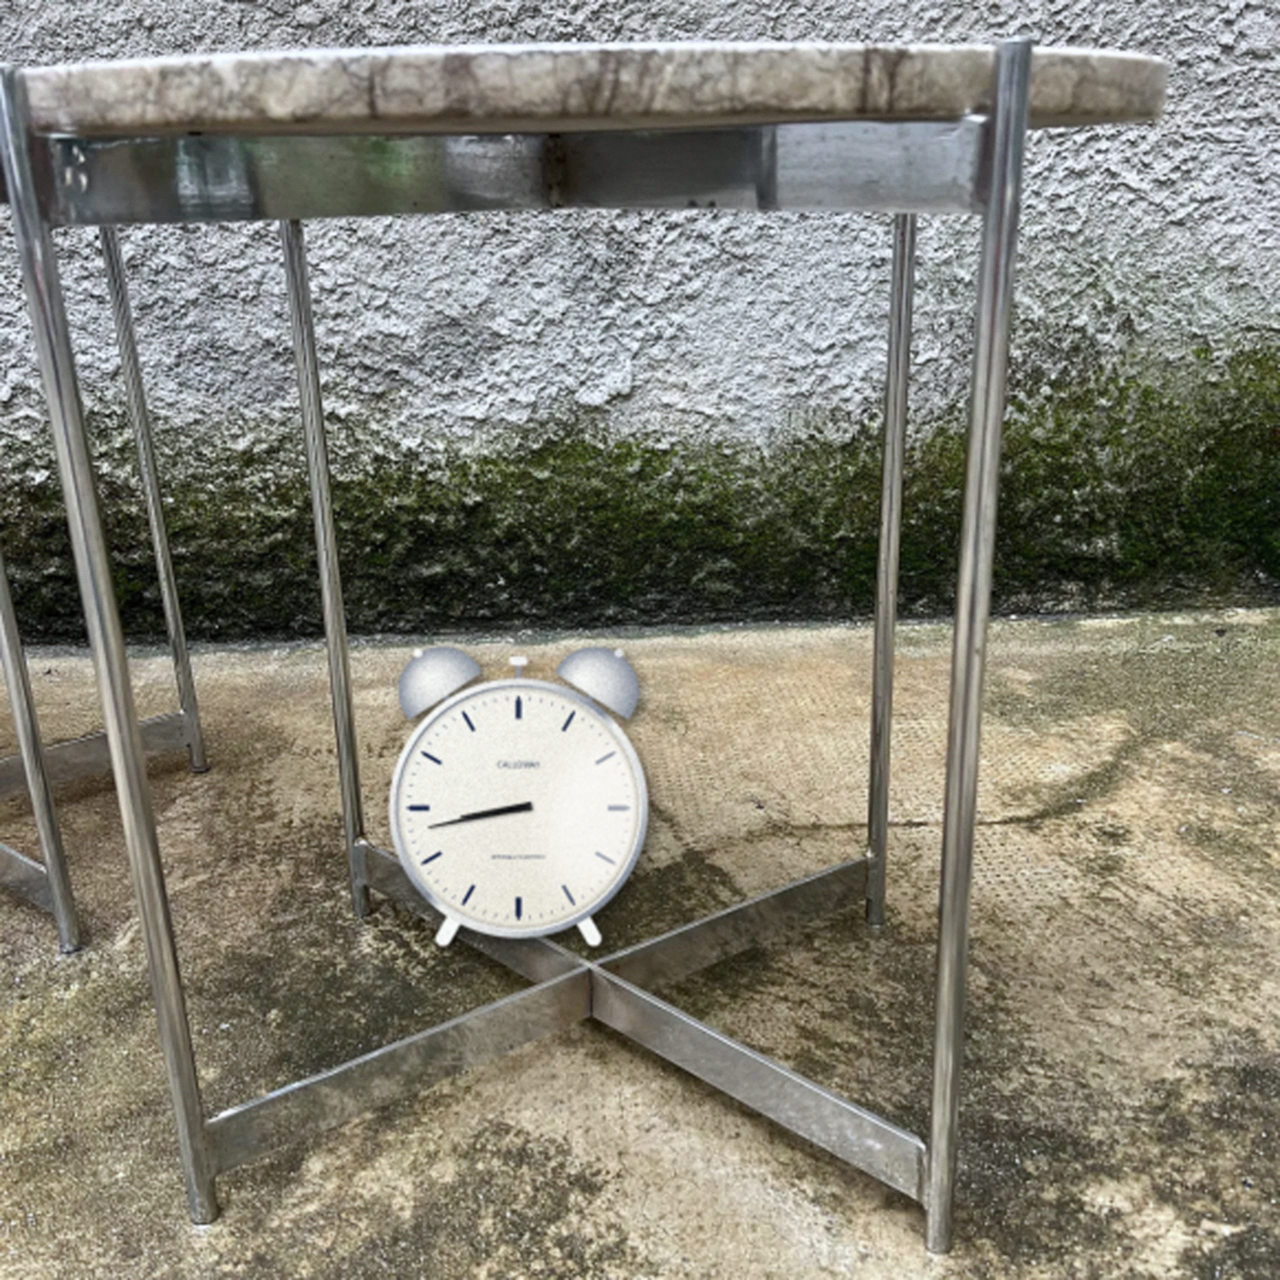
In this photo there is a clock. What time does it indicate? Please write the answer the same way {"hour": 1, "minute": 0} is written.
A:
{"hour": 8, "minute": 43}
